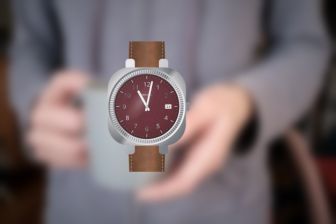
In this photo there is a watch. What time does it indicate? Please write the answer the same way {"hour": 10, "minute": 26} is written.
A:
{"hour": 11, "minute": 2}
